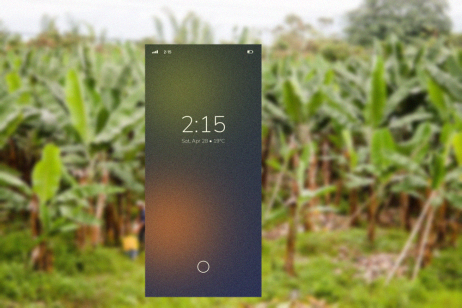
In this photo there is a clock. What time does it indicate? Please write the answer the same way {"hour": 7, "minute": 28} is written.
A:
{"hour": 2, "minute": 15}
